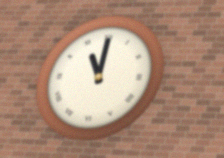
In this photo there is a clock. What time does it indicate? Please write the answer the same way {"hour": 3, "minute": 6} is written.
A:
{"hour": 11, "minute": 0}
